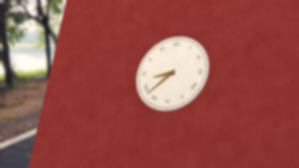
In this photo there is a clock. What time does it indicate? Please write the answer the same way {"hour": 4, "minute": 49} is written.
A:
{"hour": 8, "minute": 38}
